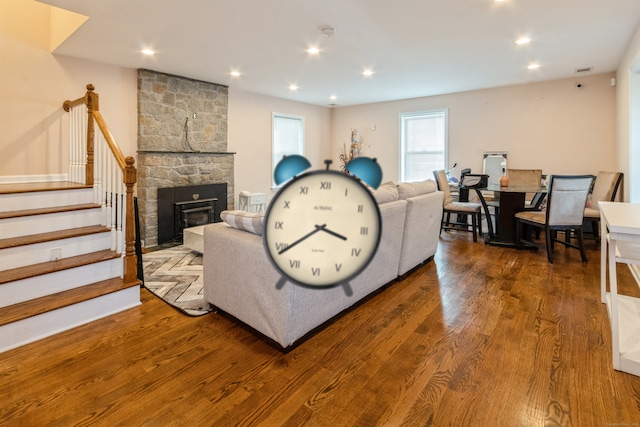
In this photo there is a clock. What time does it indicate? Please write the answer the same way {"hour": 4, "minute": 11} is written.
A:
{"hour": 3, "minute": 39}
